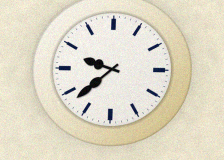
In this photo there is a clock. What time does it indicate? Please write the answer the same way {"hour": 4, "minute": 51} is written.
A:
{"hour": 9, "minute": 38}
